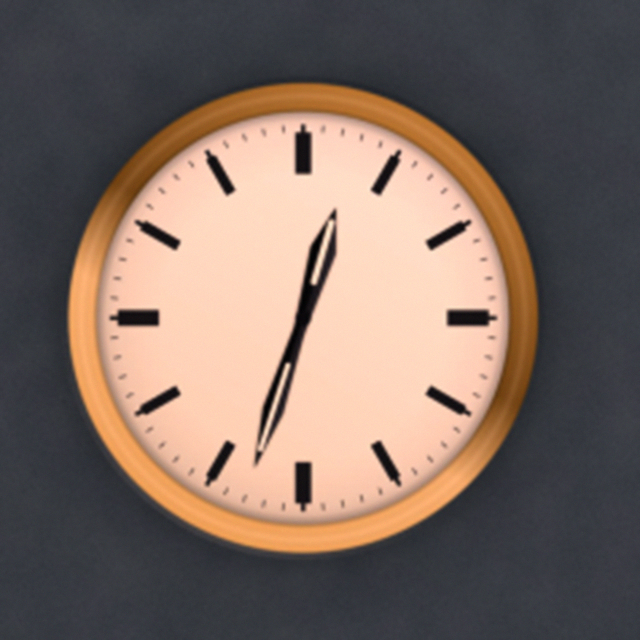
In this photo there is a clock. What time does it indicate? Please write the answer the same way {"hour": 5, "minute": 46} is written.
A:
{"hour": 12, "minute": 33}
